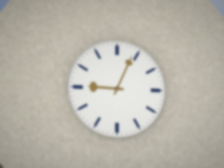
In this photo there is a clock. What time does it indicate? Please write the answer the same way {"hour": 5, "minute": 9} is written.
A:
{"hour": 9, "minute": 4}
